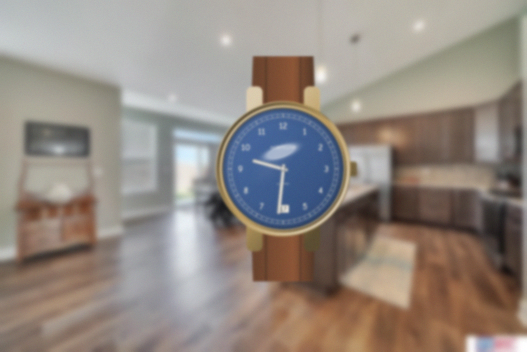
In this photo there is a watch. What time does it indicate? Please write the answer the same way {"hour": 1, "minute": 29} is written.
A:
{"hour": 9, "minute": 31}
